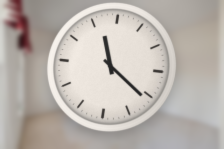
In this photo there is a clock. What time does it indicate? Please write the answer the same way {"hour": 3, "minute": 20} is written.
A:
{"hour": 11, "minute": 21}
